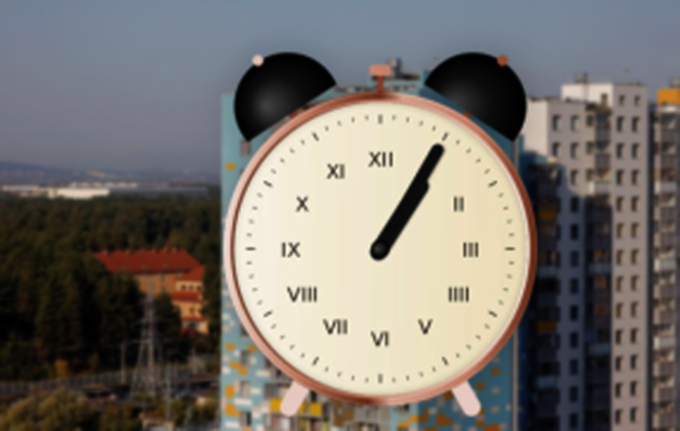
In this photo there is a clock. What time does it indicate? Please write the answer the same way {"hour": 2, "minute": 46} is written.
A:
{"hour": 1, "minute": 5}
